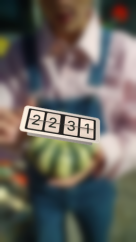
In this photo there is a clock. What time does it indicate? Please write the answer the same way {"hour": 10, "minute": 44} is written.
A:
{"hour": 22, "minute": 31}
